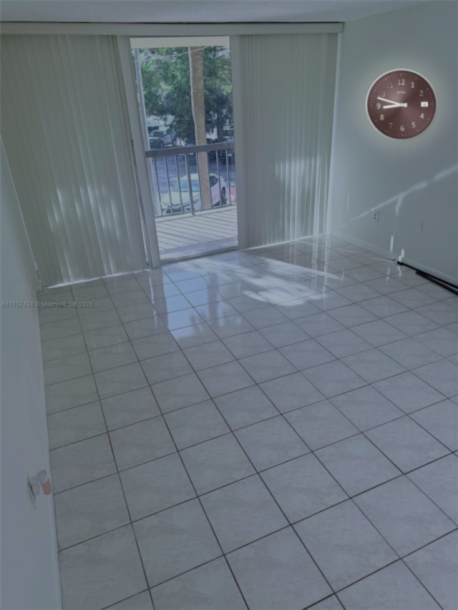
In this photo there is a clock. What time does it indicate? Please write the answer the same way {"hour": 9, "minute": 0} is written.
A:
{"hour": 8, "minute": 48}
